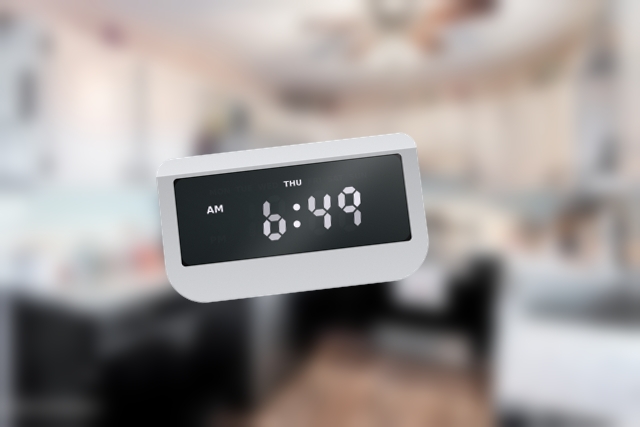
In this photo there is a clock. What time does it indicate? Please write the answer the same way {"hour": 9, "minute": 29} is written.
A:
{"hour": 6, "minute": 49}
